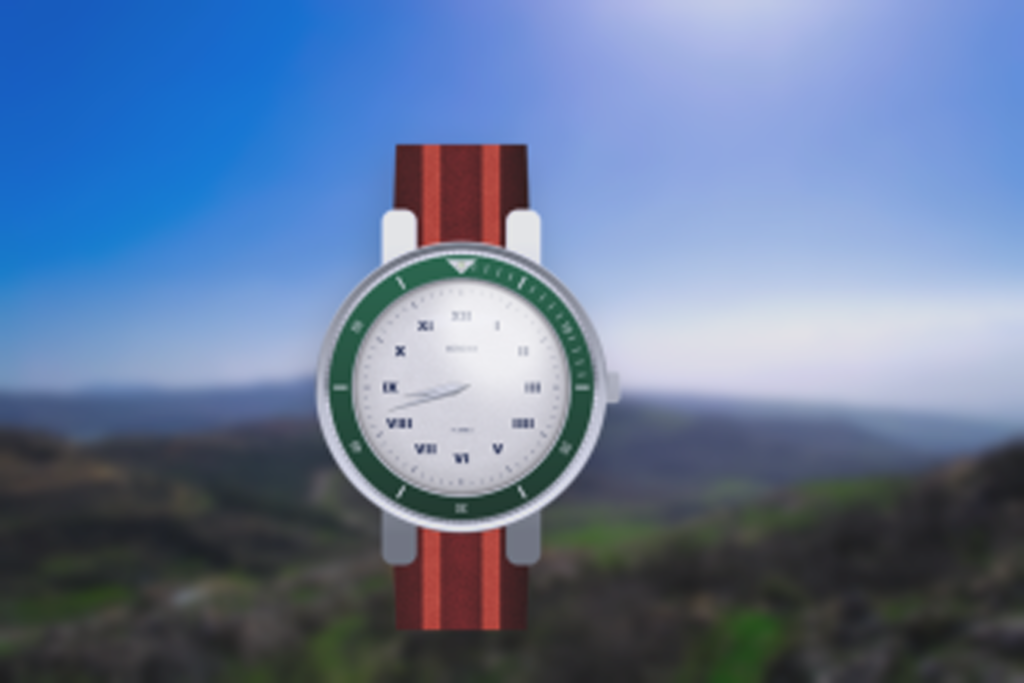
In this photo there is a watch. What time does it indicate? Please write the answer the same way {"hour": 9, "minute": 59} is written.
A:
{"hour": 8, "minute": 42}
